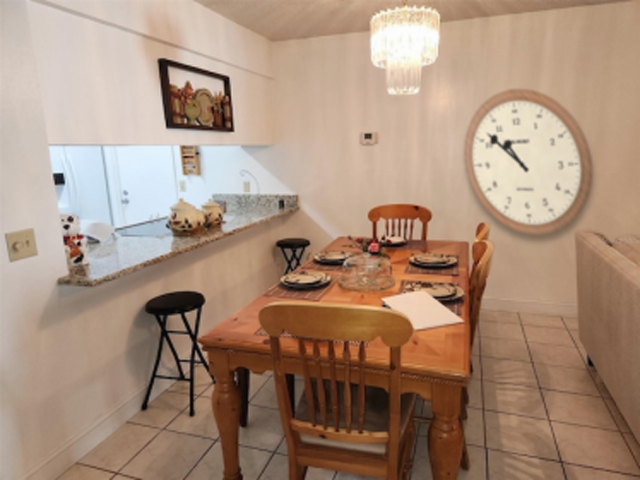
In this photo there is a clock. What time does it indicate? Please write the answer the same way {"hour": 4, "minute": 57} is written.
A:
{"hour": 10, "minute": 52}
